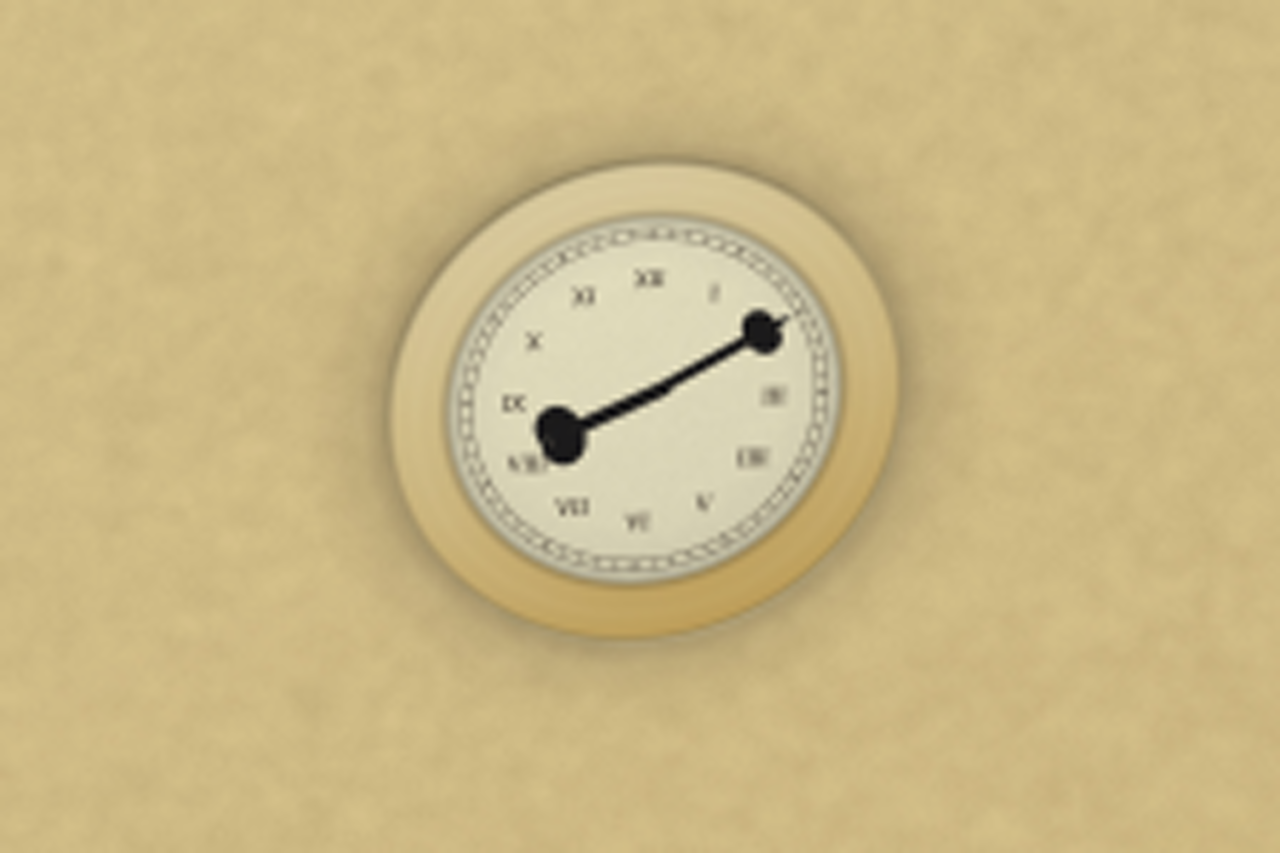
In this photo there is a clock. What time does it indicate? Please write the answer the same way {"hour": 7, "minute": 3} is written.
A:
{"hour": 8, "minute": 10}
